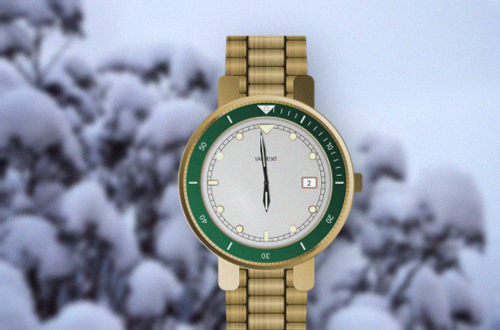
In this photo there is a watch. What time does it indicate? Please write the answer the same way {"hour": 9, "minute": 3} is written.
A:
{"hour": 5, "minute": 59}
